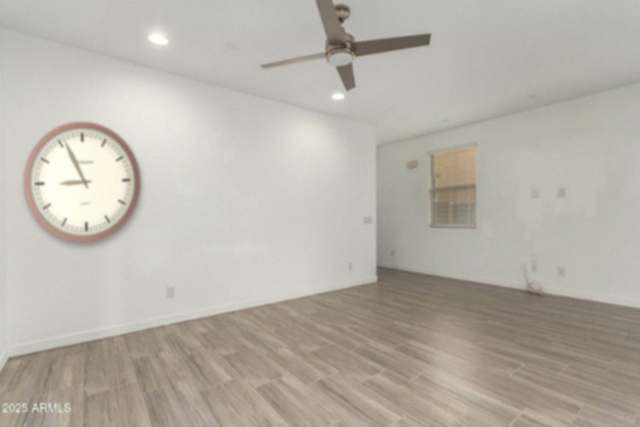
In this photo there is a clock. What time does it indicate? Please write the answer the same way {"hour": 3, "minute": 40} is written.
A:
{"hour": 8, "minute": 56}
